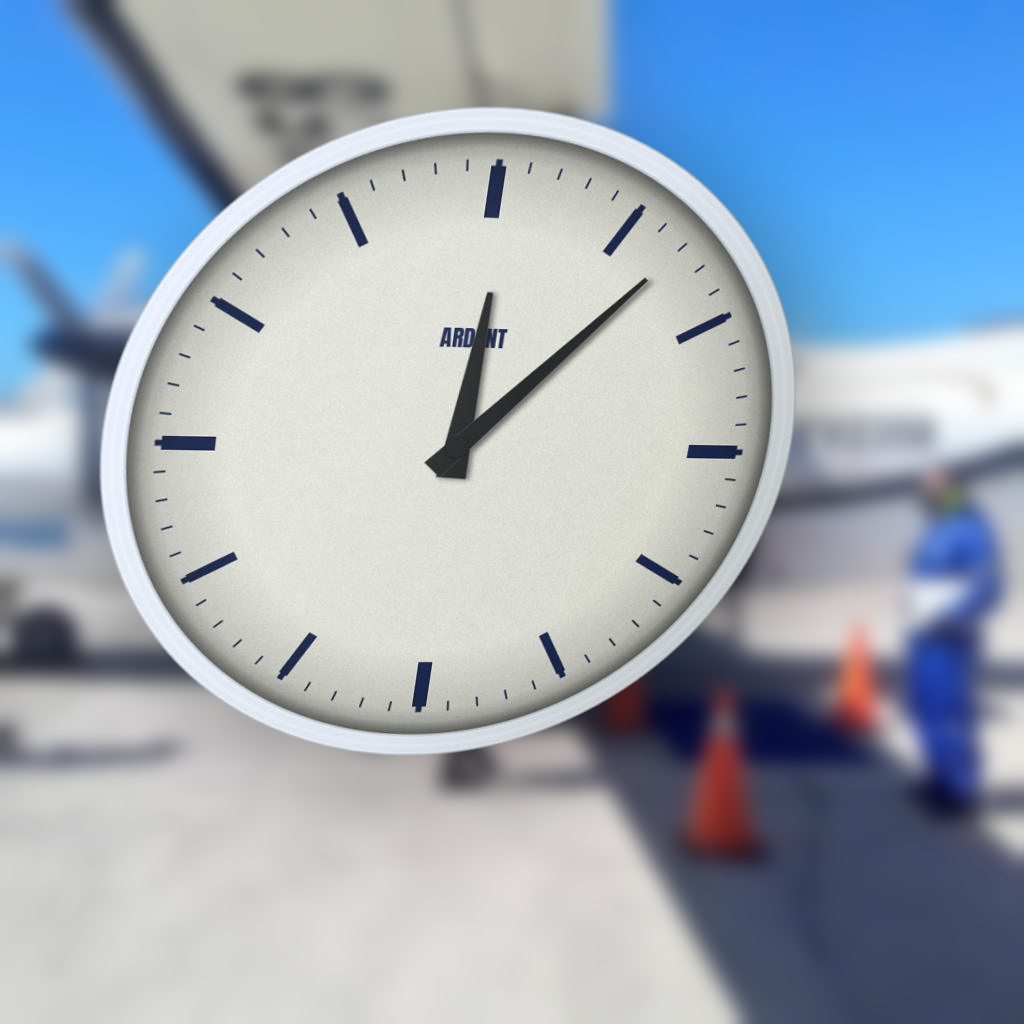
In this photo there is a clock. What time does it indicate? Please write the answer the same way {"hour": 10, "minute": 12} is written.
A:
{"hour": 12, "minute": 7}
